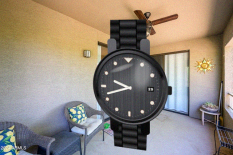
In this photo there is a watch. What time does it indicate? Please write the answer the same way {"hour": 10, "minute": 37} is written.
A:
{"hour": 9, "minute": 42}
